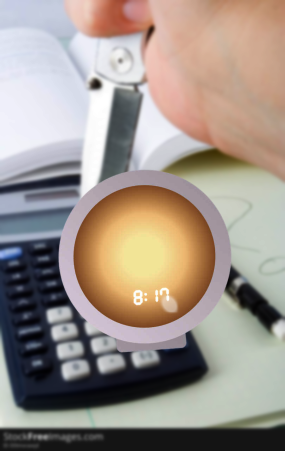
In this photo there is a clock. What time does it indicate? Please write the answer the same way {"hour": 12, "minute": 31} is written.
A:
{"hour": 8, "minute": 17}
